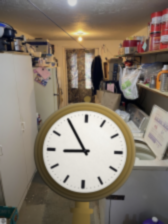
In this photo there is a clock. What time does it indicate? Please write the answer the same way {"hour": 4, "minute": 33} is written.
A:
{"hour": 8, "minute": 55}
